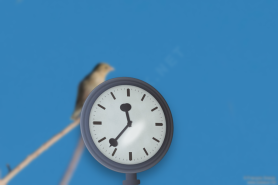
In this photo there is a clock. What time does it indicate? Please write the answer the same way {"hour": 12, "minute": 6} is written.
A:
{"hour": 11, "minute": 37}
